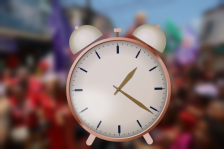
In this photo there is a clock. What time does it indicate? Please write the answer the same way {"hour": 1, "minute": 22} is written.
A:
{"hour": 1, "minute": 21}
